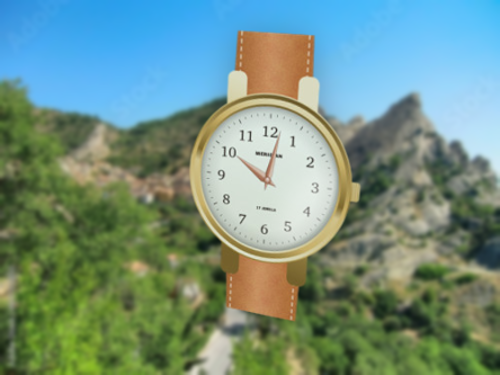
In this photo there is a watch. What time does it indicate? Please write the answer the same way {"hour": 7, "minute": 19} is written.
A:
{"hour": 10, "minute": 2}
